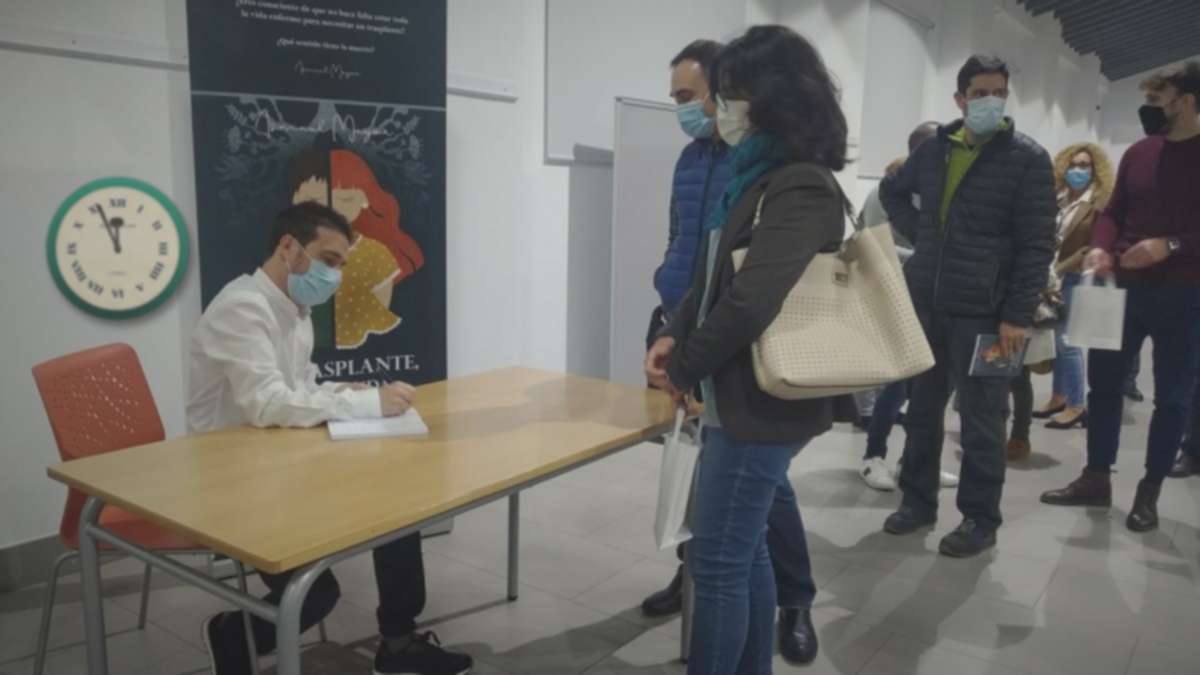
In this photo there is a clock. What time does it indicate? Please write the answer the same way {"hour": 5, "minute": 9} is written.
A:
{"hour": 11, "minute": 56}
